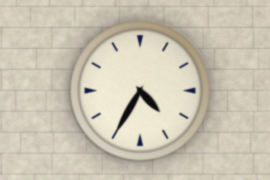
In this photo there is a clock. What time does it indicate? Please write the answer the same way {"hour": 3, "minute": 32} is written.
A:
{"hour": 4, "minute": 35}
